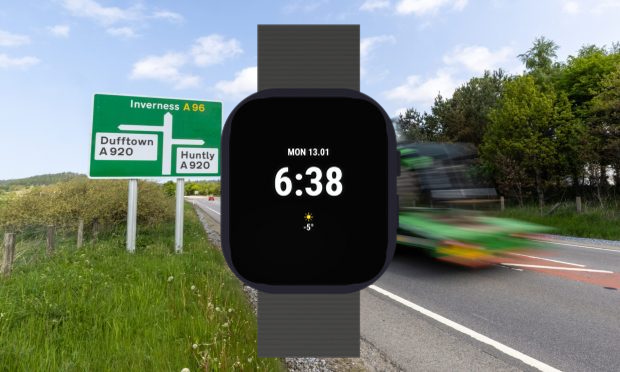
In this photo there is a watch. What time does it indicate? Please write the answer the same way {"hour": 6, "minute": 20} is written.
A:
{"hour": 6, "minute": 38}
